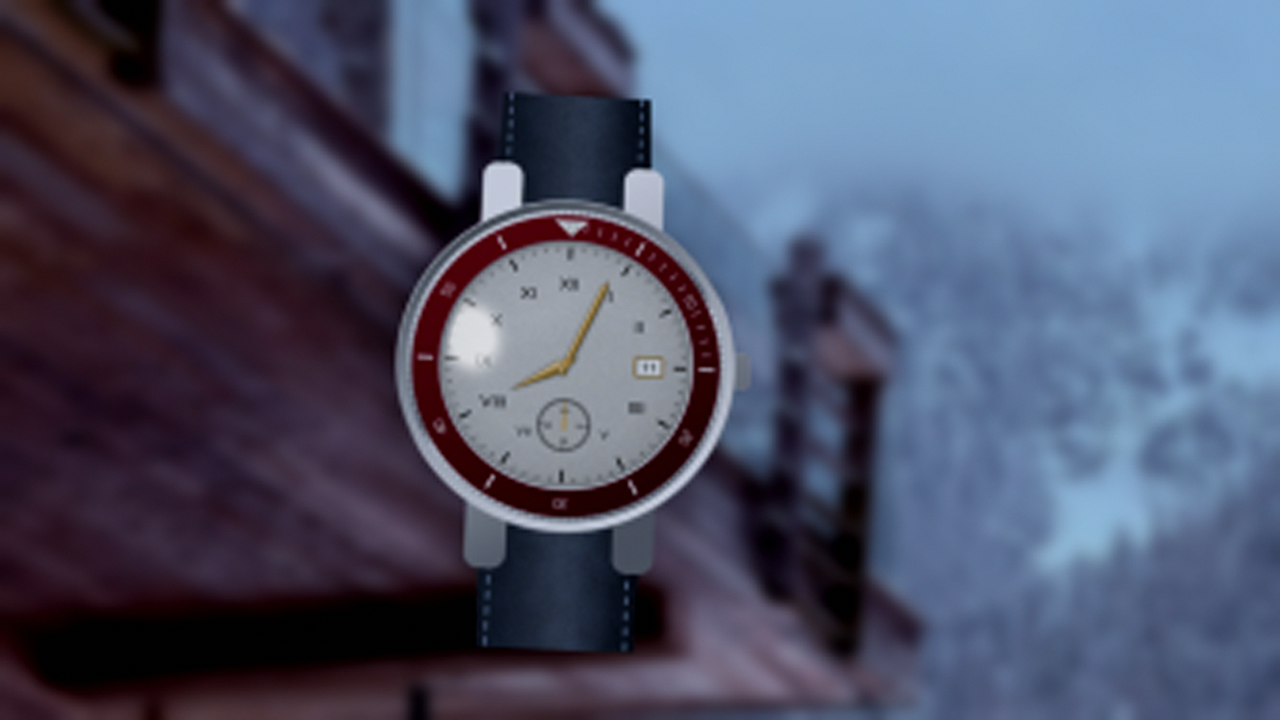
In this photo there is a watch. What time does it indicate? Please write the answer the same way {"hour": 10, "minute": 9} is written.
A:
{"hour": 8, "minute": 4}
